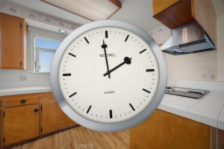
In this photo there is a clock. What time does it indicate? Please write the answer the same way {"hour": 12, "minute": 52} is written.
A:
{"hour": 1, "minute": 59}
